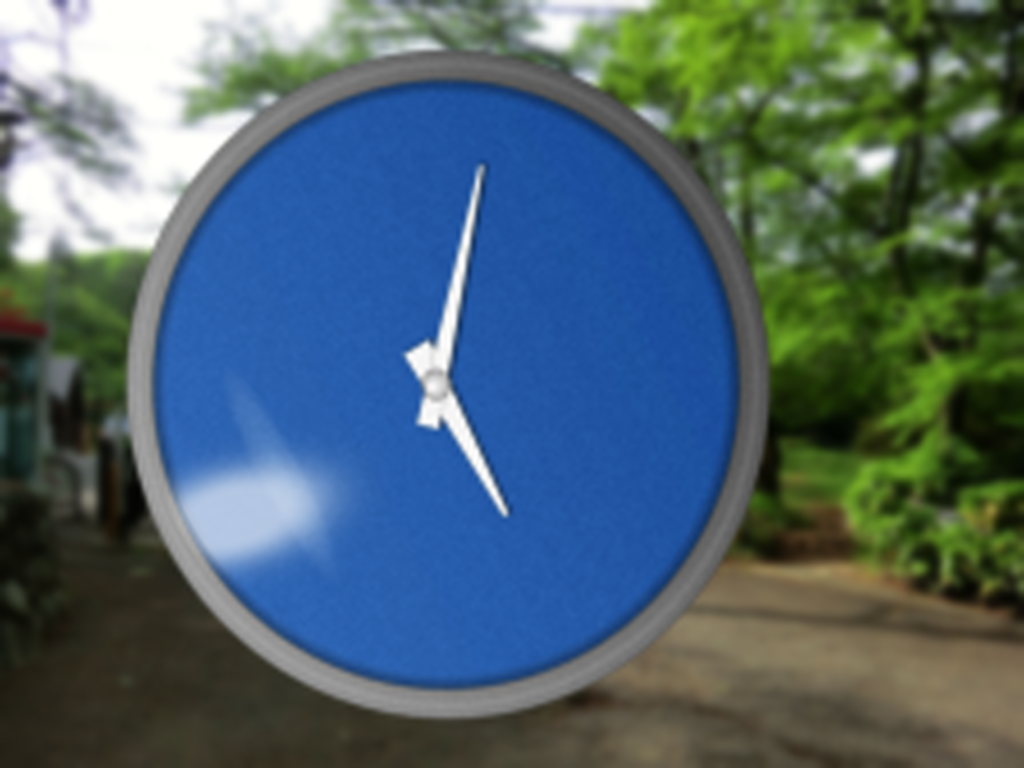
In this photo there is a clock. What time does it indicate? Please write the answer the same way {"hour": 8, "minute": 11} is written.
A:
{"hour": 5, "minute": 2}
